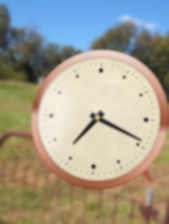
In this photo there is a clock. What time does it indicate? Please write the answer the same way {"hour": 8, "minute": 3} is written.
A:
{"hour": 7, "minute": 19}
